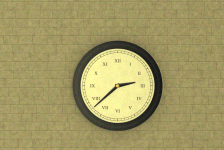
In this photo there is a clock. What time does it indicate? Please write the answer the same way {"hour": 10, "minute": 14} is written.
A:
{"hour": 2, "minute": 38}
